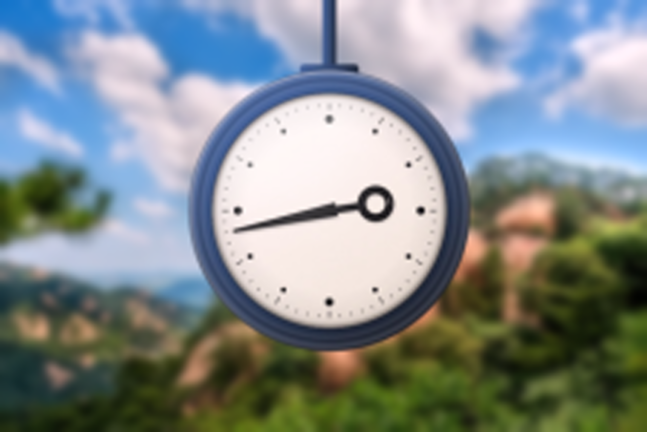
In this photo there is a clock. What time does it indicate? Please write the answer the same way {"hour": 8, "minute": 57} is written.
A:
{"hour": 2, "minute": 43}
